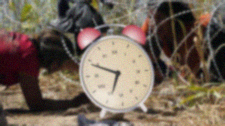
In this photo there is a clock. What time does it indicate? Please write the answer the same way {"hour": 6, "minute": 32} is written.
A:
{"hour": 6, "minute": 49}
